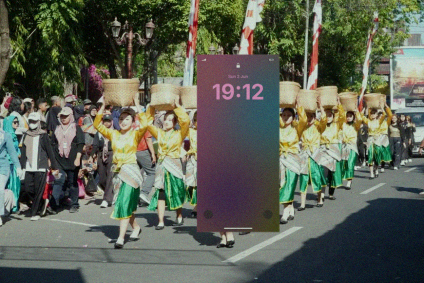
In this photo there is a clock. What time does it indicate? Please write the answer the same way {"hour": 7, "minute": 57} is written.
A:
{"hour": 19, "minute": 12}
